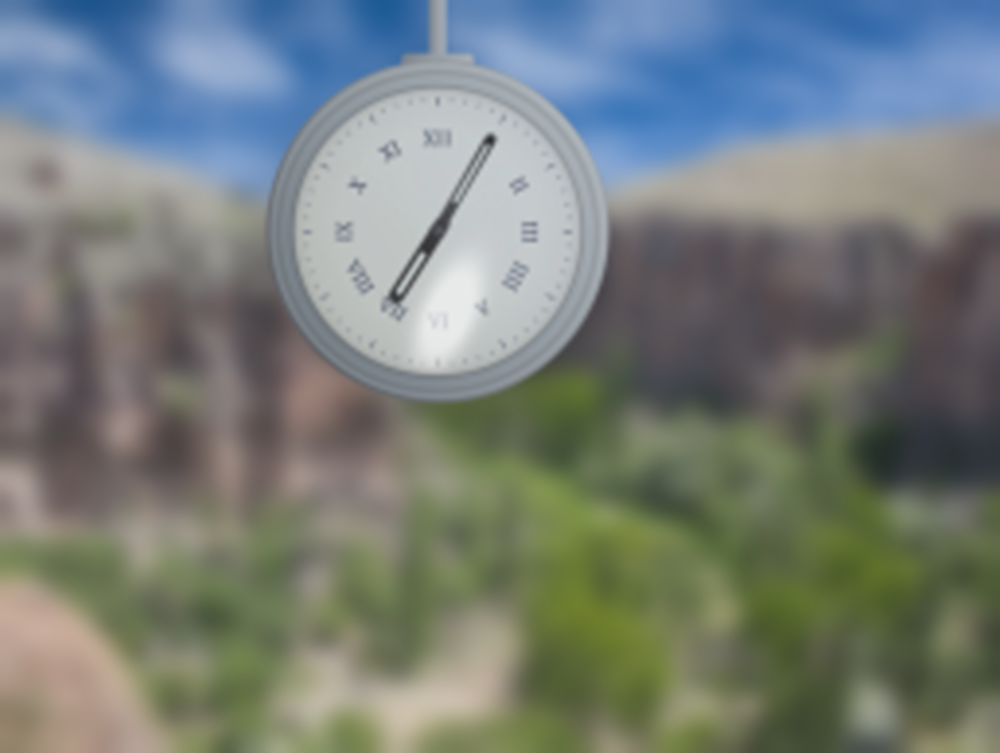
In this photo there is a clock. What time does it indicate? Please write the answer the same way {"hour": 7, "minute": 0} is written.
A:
{"hour": 7, "minute": 5}
